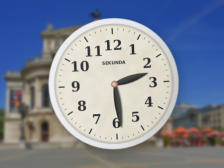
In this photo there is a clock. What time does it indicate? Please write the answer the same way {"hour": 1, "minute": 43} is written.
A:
{"hour": 2, "minute": 29}
